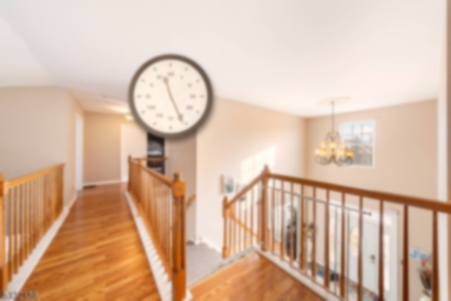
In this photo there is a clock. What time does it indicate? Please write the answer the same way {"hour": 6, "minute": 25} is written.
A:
{"hour": 11, "minute": 26}
